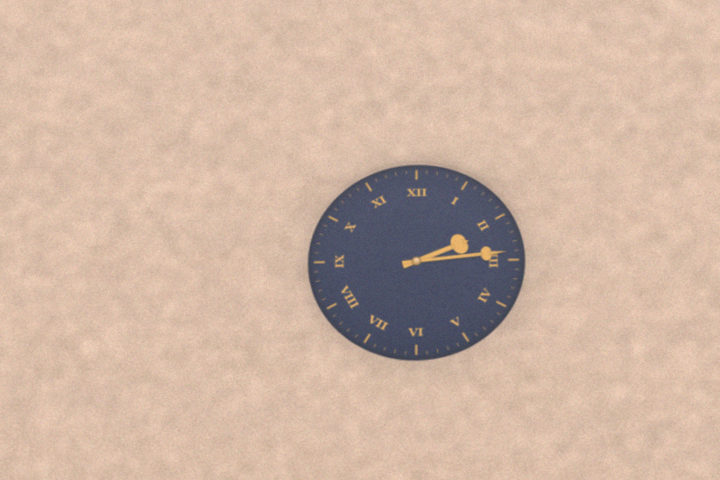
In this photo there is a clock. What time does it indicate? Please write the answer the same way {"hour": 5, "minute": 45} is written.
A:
{"hour": 2, "minute": 14}
